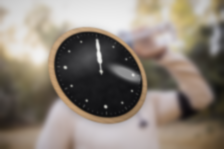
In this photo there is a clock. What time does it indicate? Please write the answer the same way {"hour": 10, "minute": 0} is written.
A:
{"hour": 12, "minute": 0}
